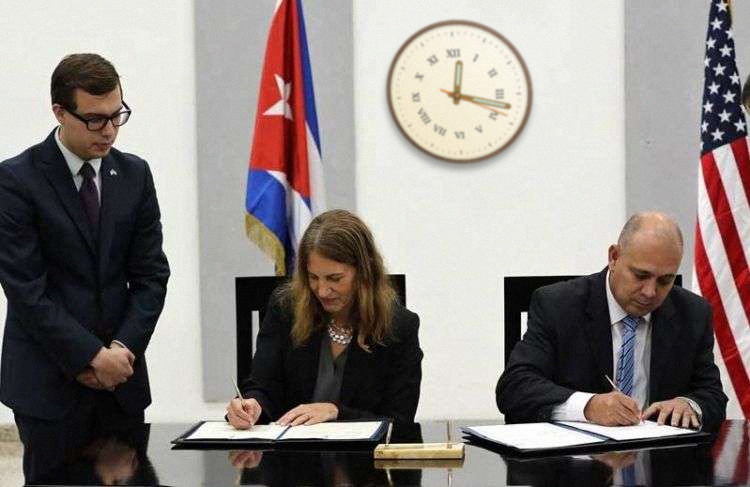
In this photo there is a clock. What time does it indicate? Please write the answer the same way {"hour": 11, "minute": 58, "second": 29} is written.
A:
{"hour": 12, "minute": 17, "second": 19}
